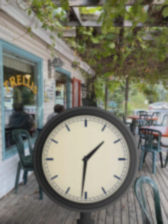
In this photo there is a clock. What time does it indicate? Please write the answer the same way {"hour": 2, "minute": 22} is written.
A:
{"hour": 1, "minute": 31}
